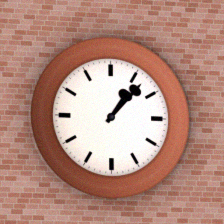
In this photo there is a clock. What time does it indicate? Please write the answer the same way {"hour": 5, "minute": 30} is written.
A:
{"hour": 1, "minute": 7}
